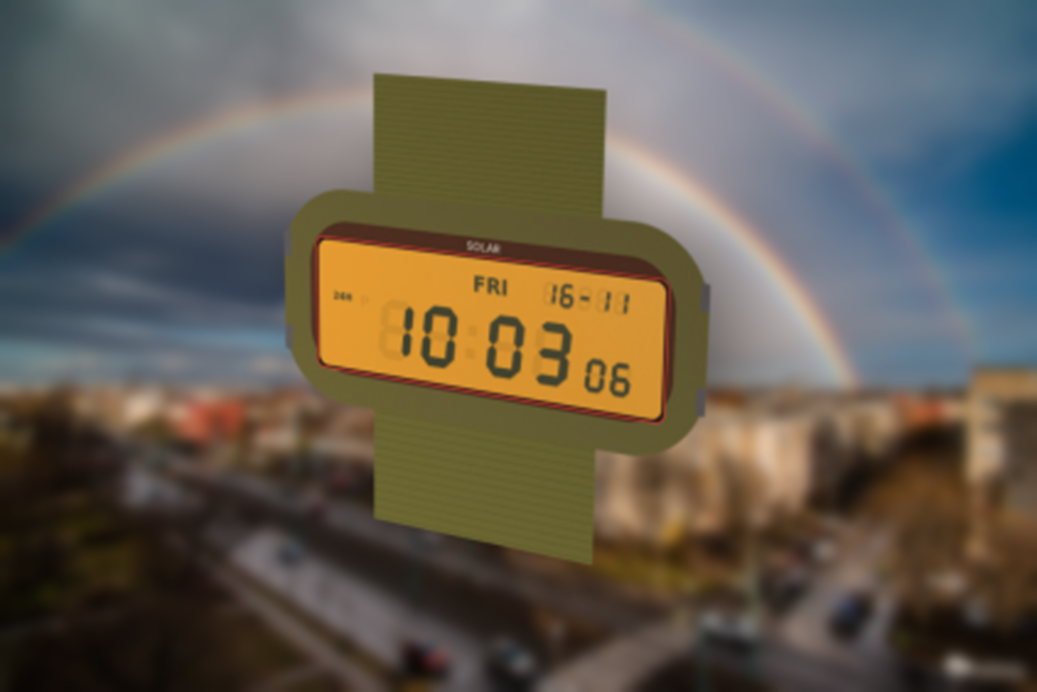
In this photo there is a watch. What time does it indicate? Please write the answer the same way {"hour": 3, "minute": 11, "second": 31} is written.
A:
{"hour": 10, "minute": 3, "second": 6}
